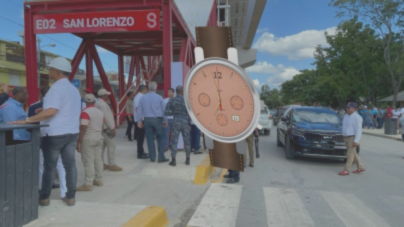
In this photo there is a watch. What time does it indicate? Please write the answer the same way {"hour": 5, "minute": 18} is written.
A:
{"hour": 6, "minute": 58}
